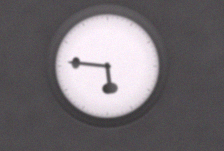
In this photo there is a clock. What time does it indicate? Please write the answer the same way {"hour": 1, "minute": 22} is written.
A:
{"hour": 5, "minute": 46}
